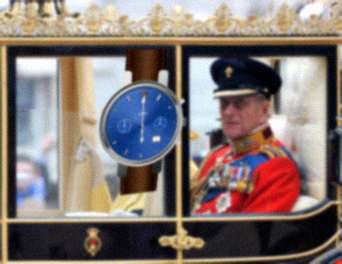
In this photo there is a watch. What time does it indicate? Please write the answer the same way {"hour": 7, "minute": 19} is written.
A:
{"hour": 6, "minute": 0}
